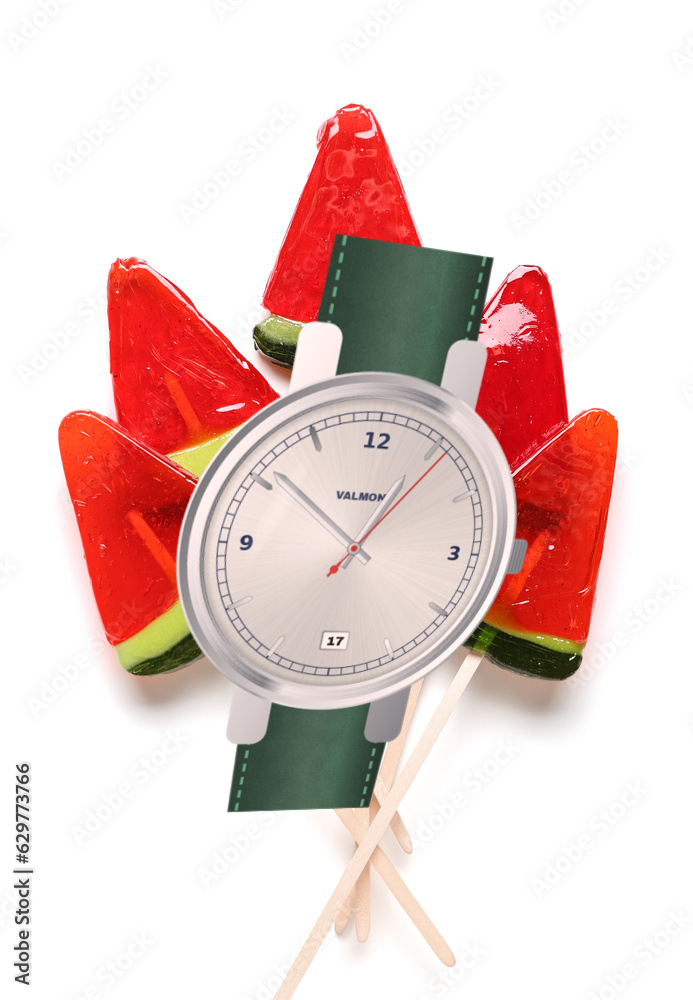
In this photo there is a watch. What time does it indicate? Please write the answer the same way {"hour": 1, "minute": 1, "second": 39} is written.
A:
{"hour": 12, "minute": 51, "second": 6}
